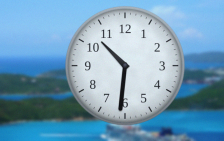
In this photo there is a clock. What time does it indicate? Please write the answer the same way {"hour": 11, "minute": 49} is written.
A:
{"hour": 10, "minute": 31}
